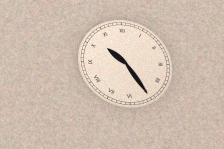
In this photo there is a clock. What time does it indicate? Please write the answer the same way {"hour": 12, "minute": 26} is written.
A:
{"hour": 10, "minute": 25}
